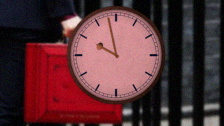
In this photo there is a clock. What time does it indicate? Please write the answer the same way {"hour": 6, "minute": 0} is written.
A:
{"hour": 9, "minute": 58}
